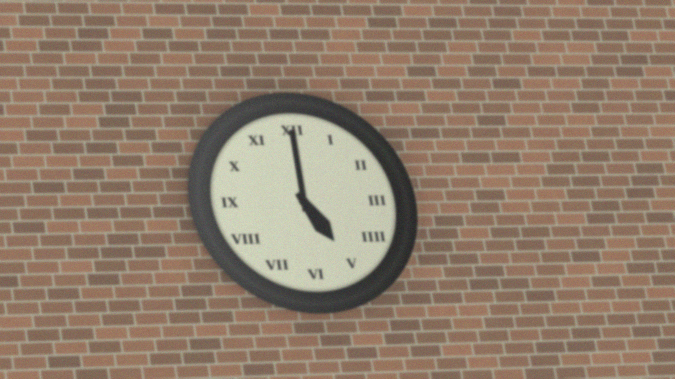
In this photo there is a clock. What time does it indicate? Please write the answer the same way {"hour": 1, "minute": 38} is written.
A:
{"hour": 5, "minute": 0}
